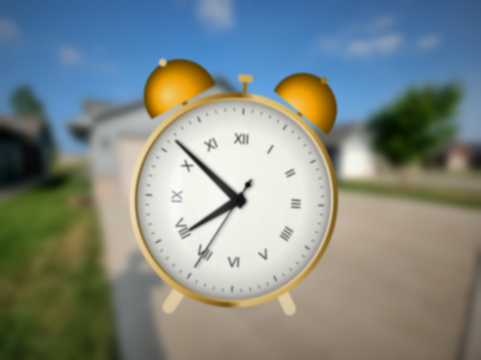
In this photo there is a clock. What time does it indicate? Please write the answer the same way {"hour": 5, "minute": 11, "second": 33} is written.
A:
{"hour": 7, "minute": 51, "second": 35}
